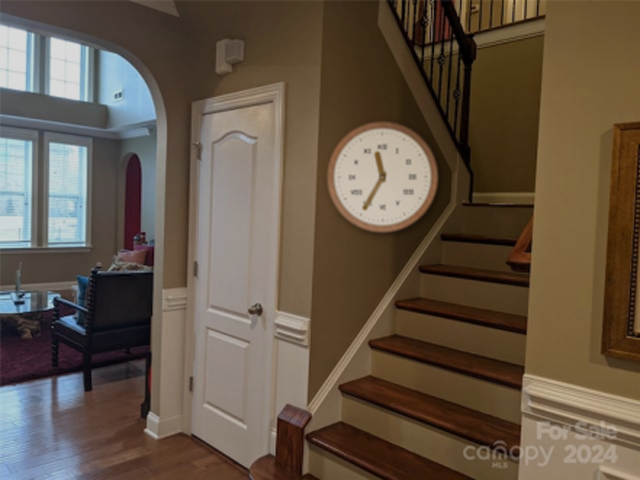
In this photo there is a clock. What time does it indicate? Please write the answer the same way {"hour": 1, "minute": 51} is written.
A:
{"hour": 11, "minute": 35}
